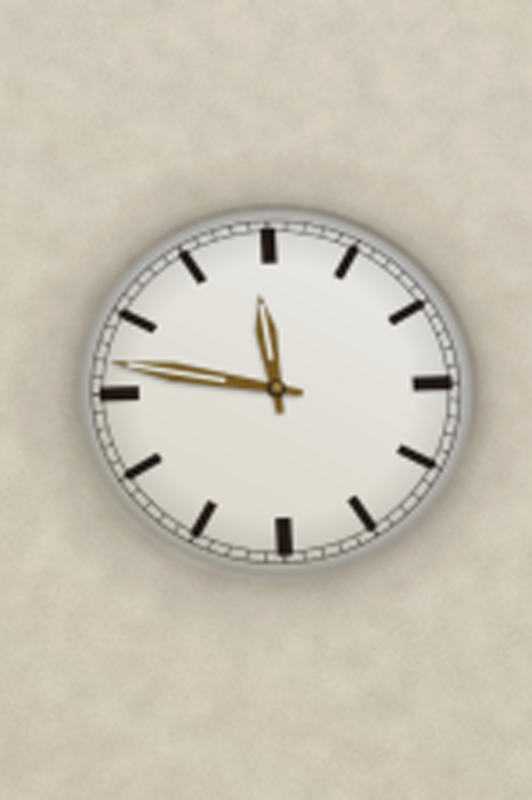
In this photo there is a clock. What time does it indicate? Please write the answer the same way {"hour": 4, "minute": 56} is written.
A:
{"hour": 11, "minute": 47}
